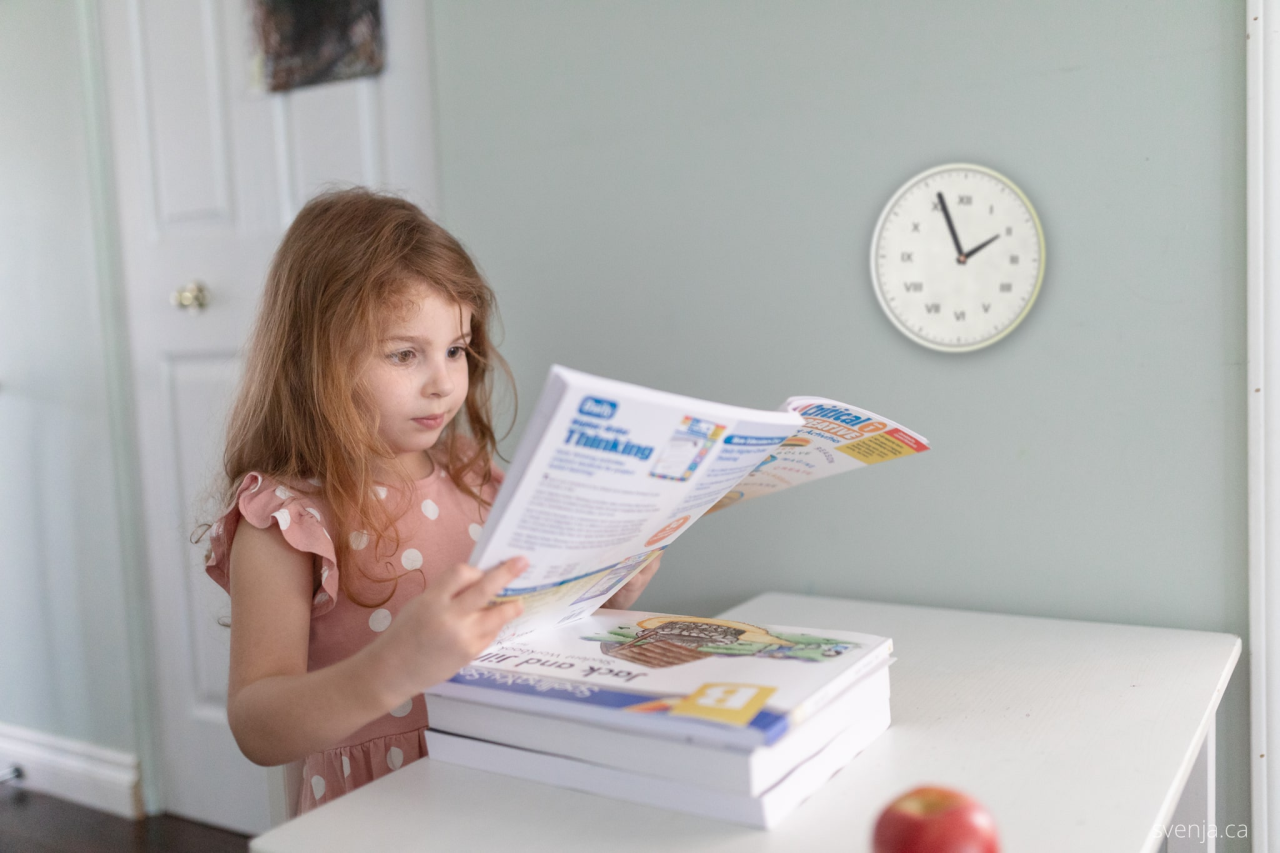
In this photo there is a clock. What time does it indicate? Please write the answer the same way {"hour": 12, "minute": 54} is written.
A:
{"hour": 1, "minute": 56}
